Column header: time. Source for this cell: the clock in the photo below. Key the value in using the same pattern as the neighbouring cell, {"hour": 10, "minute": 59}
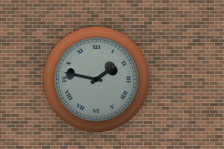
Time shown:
{"hour": 1, "minute": 47}
